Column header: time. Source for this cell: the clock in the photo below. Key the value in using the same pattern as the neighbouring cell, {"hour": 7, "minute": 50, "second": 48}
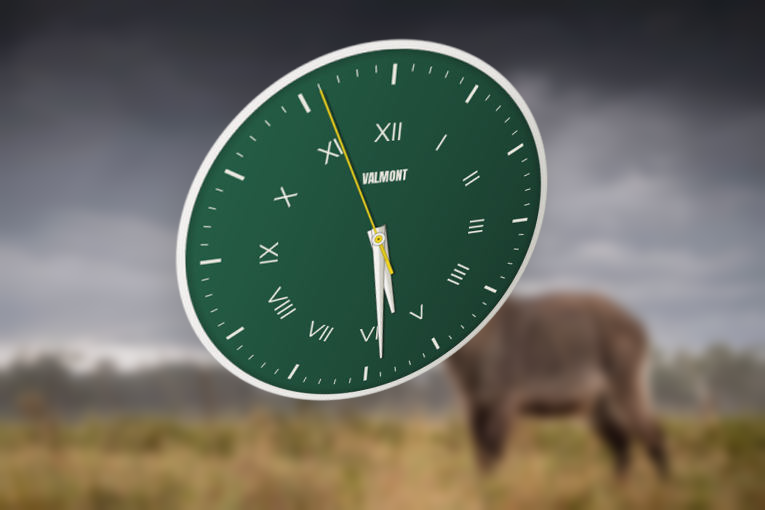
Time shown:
{"hour": 5, "minute": 28, "second": 56}
